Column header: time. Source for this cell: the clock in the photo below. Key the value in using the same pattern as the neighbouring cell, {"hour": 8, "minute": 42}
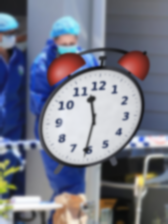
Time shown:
{"hour": 11, "minute": 31}
